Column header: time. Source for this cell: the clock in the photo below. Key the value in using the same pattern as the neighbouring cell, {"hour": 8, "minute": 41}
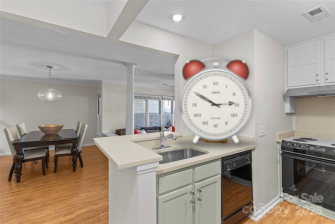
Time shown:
{"hour": 2, "minute": 50}
